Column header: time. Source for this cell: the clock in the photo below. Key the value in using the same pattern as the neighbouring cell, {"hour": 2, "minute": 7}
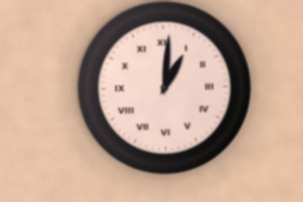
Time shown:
{"hour": 1, "minute": 1}
